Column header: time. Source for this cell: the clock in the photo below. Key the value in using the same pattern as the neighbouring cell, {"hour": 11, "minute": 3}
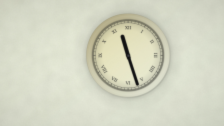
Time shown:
{"hour": 11, "minute": 27}
